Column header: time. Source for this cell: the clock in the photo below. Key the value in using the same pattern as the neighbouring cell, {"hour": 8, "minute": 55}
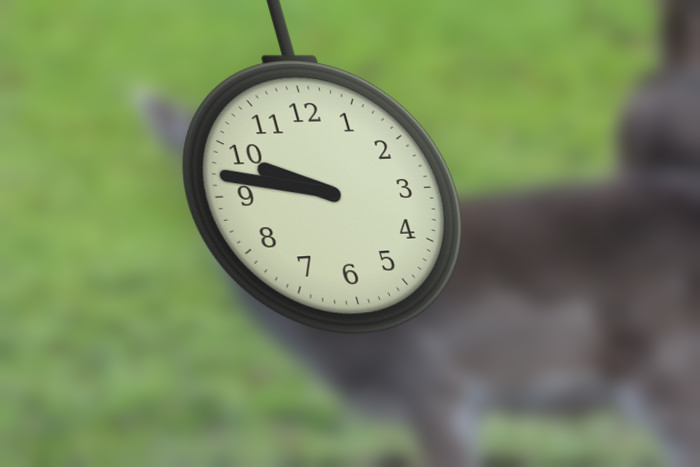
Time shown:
{"hour": 9, "minute": 47}
